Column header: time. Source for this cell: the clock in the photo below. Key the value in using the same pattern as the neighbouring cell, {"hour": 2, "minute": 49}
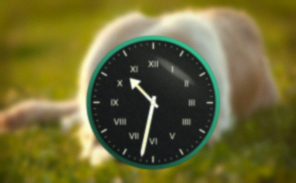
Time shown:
{"hour": 10, "minute": 32}
